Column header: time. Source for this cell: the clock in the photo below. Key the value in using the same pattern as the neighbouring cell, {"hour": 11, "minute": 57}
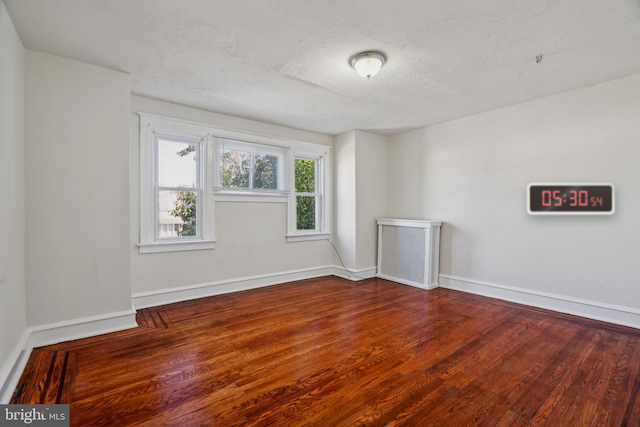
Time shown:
{"hour": 5, "minute": 30}
